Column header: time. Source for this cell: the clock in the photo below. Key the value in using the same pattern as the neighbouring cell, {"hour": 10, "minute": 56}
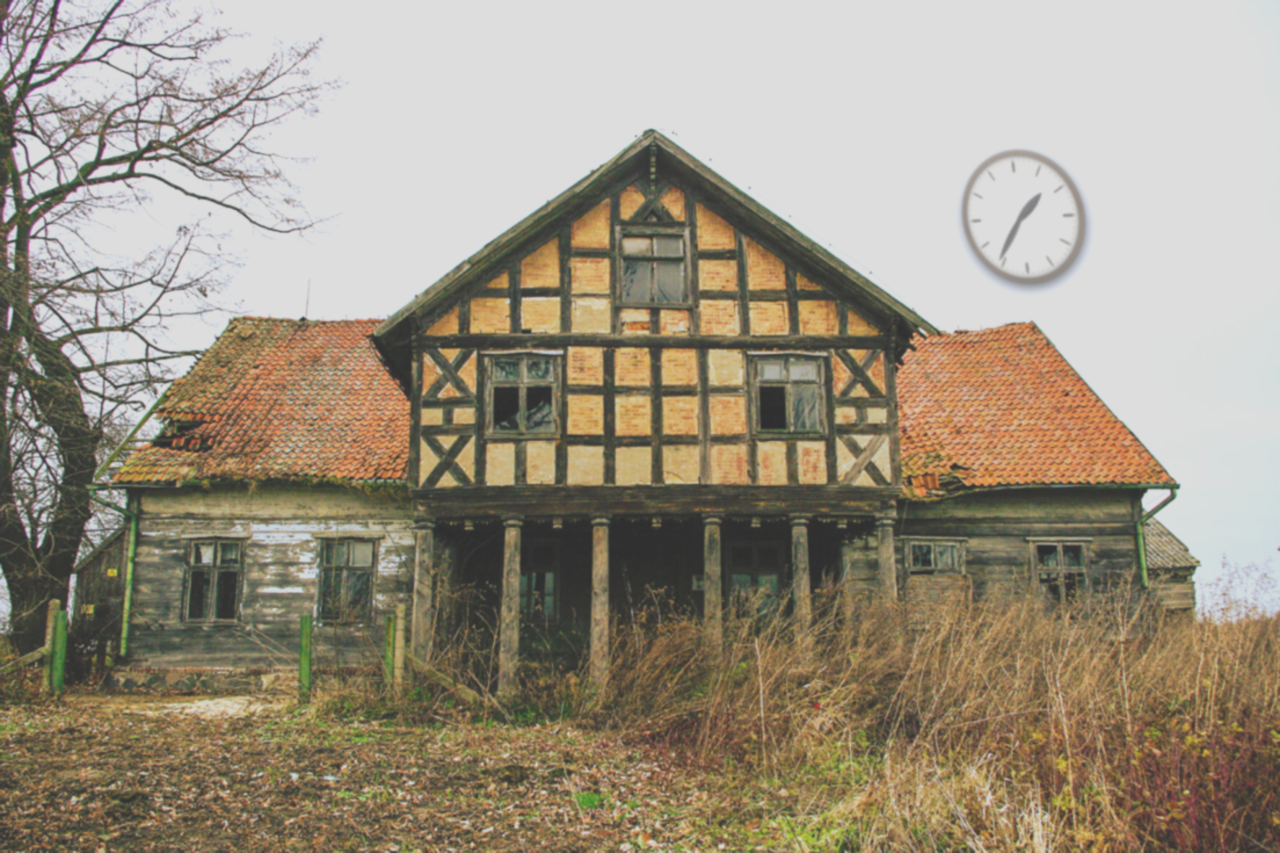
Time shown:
{"hour": 1, "minute": 36}
